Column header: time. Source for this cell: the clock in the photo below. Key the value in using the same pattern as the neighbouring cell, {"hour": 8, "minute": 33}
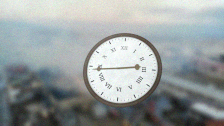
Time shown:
{"hour": 2, "minute": 44}
